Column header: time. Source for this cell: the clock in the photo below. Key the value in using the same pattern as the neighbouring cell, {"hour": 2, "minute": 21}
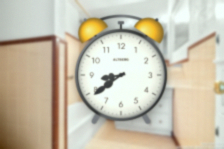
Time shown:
{"hour": 8, "minute": 39}
